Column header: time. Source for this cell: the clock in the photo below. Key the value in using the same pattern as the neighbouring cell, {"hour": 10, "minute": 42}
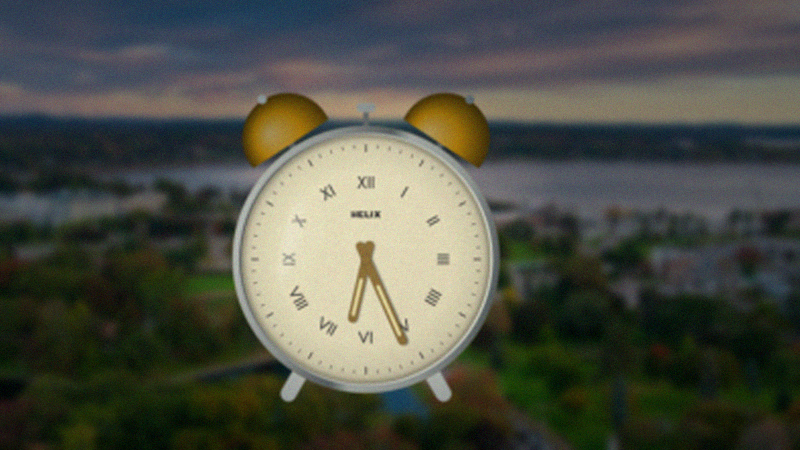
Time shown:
{"hour": 6, "minute": 26}
